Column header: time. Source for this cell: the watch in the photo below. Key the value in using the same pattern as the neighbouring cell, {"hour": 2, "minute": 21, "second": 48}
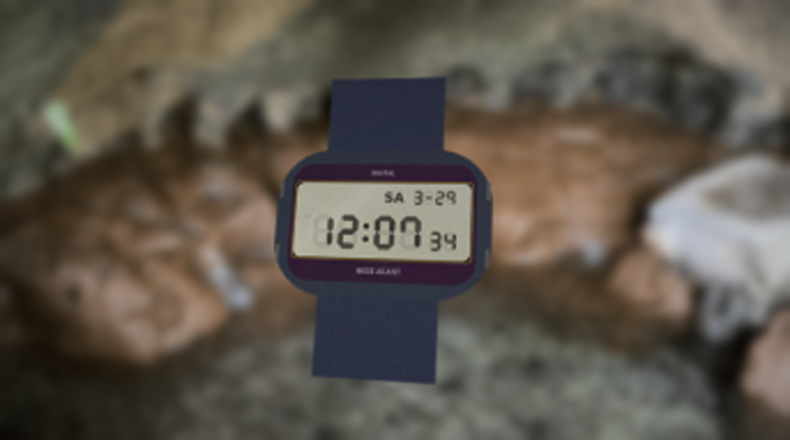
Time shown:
{"hour": 12, "minute": 7, "second": 34}
